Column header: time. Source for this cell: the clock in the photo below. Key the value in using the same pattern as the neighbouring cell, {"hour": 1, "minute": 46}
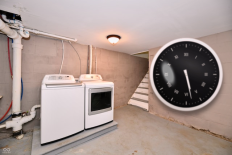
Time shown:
{"hour": 5, "minute": 28}
